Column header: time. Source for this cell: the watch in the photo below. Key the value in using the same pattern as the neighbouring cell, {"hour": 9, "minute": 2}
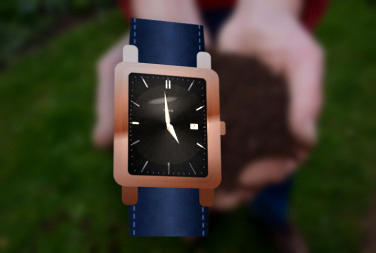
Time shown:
{"hour": 4, "minute": 59}
